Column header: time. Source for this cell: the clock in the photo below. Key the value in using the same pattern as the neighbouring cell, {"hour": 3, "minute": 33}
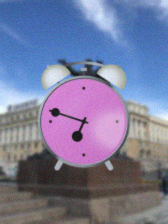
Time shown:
{"hour": 6, "minute": 48}
